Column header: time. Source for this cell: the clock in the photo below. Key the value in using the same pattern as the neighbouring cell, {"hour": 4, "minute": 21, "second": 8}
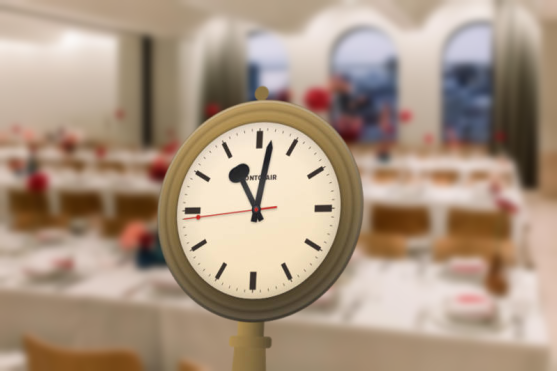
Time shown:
{"hour": 11, "minute": 1, "second": 44}
